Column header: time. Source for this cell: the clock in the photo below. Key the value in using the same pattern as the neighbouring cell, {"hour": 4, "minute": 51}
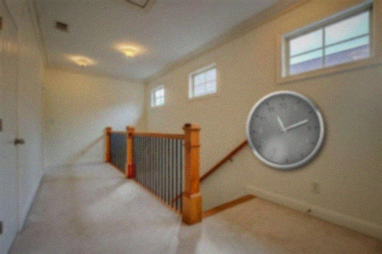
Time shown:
{"hour": 11, "minute": 12}
